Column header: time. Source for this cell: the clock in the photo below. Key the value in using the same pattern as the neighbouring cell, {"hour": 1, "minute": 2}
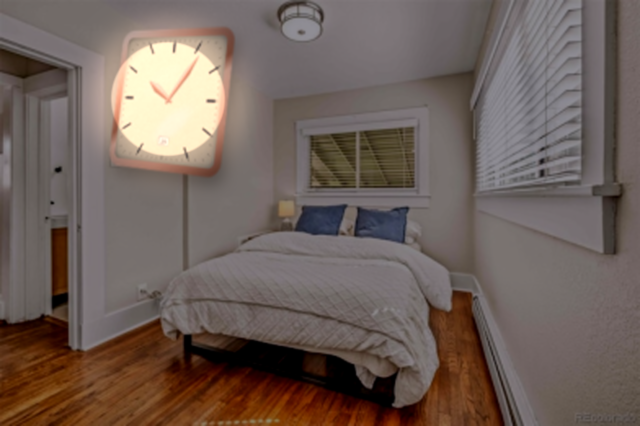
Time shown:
{"hour": 10, "minute": 6}
